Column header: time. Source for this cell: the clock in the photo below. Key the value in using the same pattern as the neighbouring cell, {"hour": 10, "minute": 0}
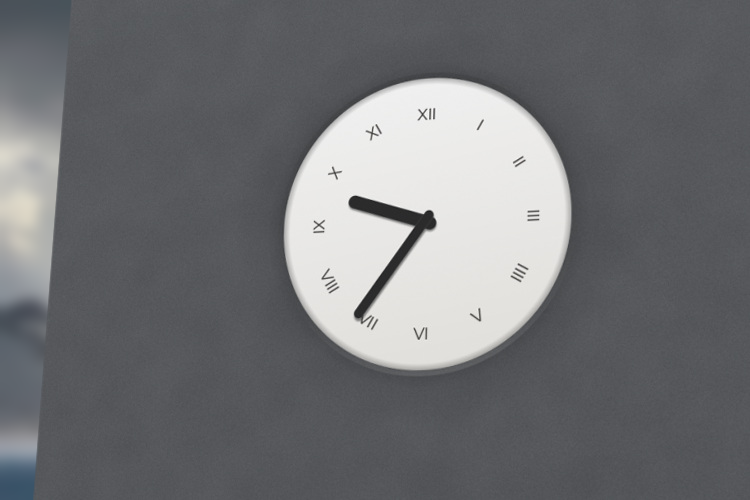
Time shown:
{"hour": 9, "minute": 36}
